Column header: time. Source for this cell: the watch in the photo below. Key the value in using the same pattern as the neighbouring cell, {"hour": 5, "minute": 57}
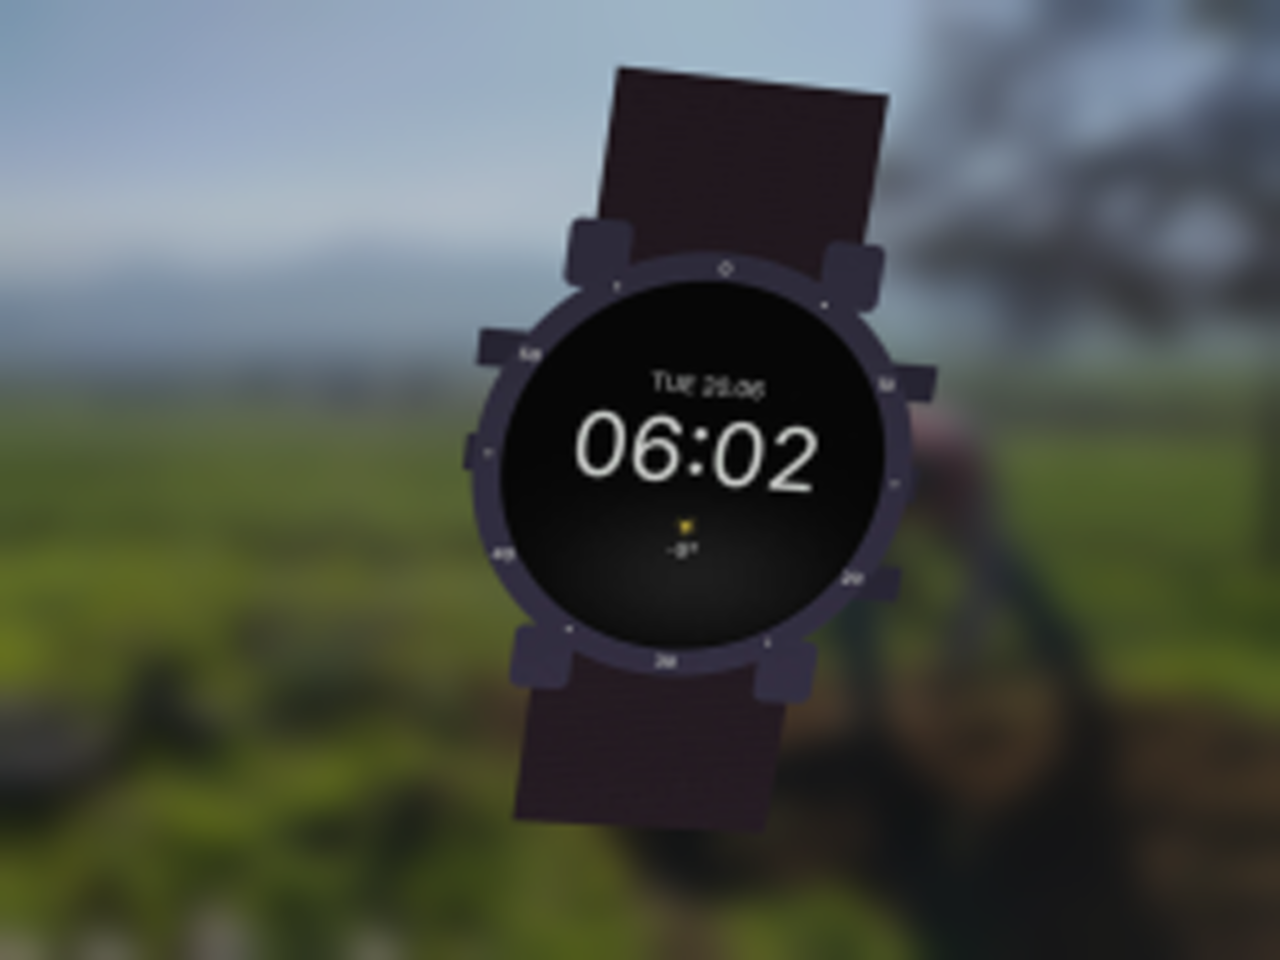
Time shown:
{"hour": 6, "minute": 2}
